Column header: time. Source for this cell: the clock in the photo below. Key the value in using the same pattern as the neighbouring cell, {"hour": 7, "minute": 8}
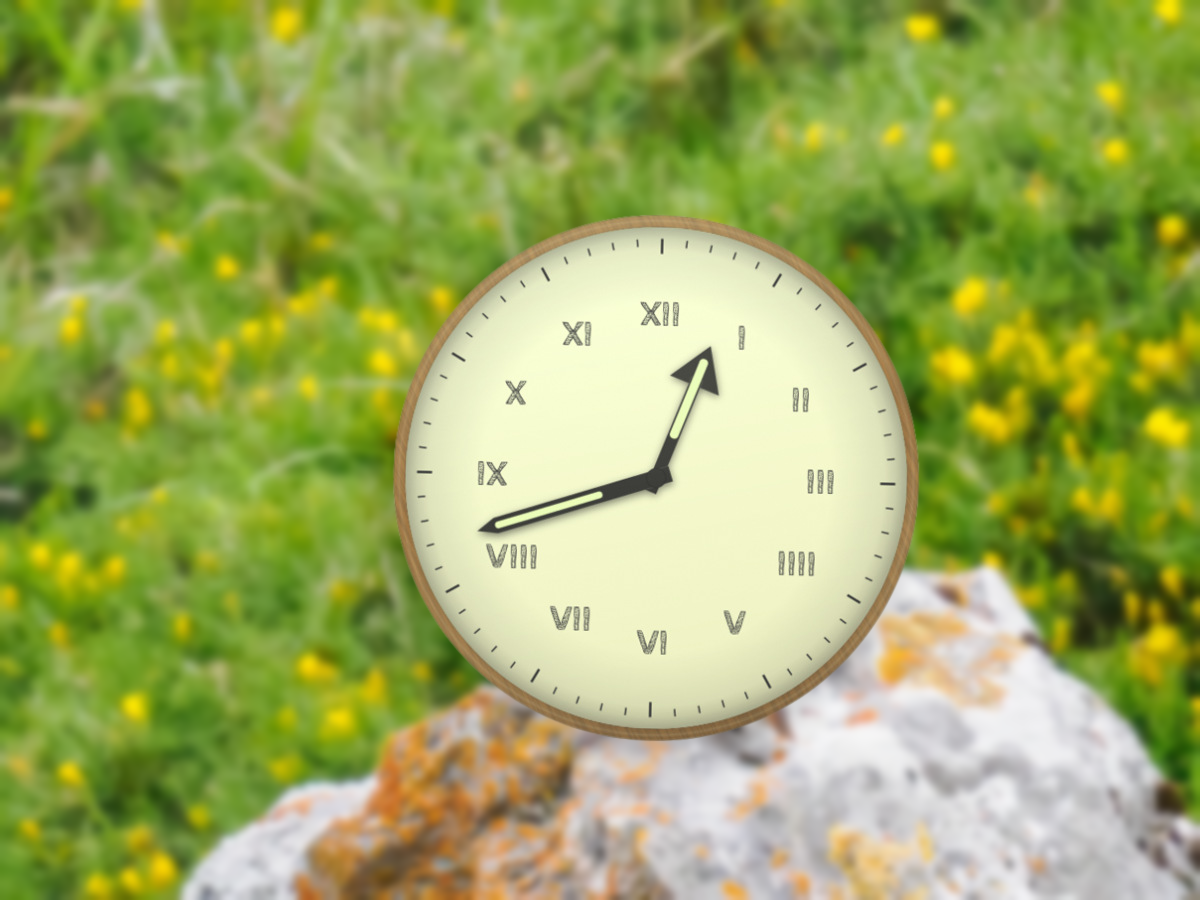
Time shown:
{"hour": 12, "minute": 42}
